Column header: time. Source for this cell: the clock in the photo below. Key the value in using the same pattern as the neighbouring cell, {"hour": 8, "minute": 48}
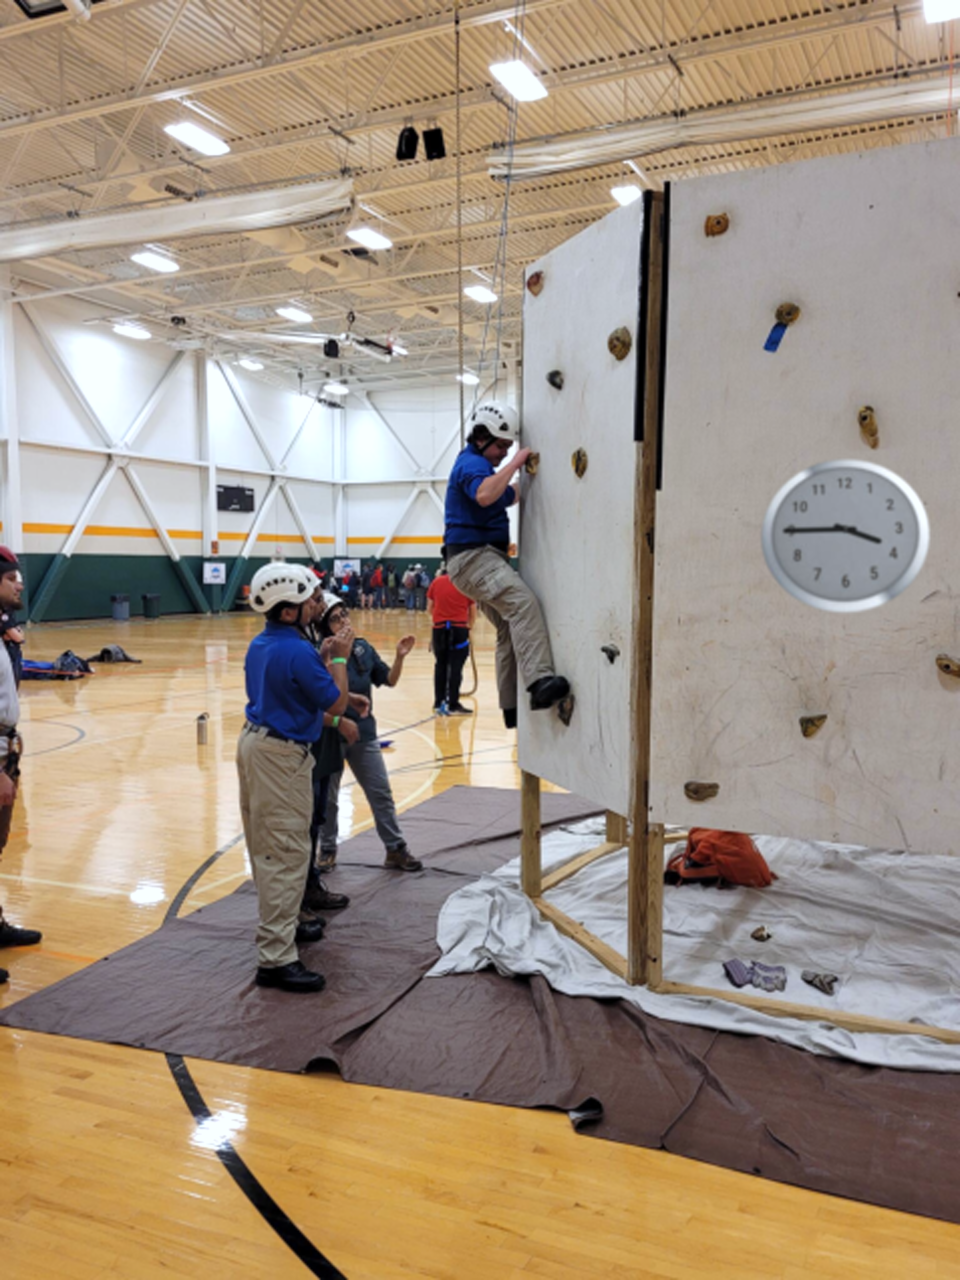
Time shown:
{"hour": 3, "minute": 45}
